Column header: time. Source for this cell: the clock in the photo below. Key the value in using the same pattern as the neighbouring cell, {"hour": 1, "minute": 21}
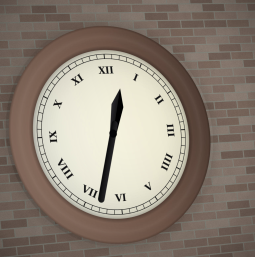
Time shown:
{"hour": 12, "minute": 33}
